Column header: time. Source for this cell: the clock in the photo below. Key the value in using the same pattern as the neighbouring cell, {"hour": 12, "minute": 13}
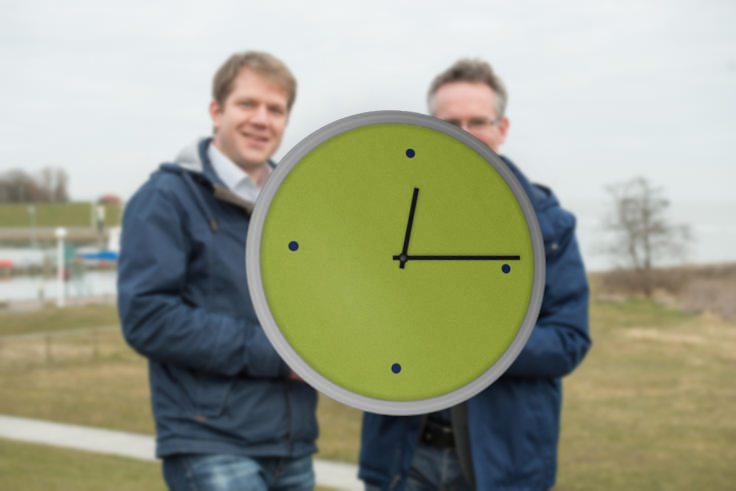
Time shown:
{"hour": 12, "minute": 14}
